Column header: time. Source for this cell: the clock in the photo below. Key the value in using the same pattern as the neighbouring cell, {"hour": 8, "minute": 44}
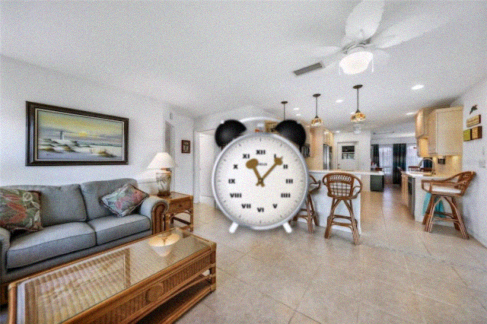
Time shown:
{"hour": 11, "minute": 7}
